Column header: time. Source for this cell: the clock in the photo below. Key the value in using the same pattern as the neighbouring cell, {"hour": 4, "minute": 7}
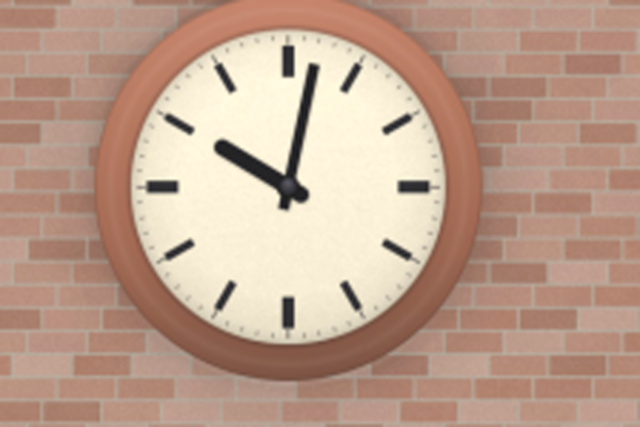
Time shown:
{"hour": 10, "minute": 2}
